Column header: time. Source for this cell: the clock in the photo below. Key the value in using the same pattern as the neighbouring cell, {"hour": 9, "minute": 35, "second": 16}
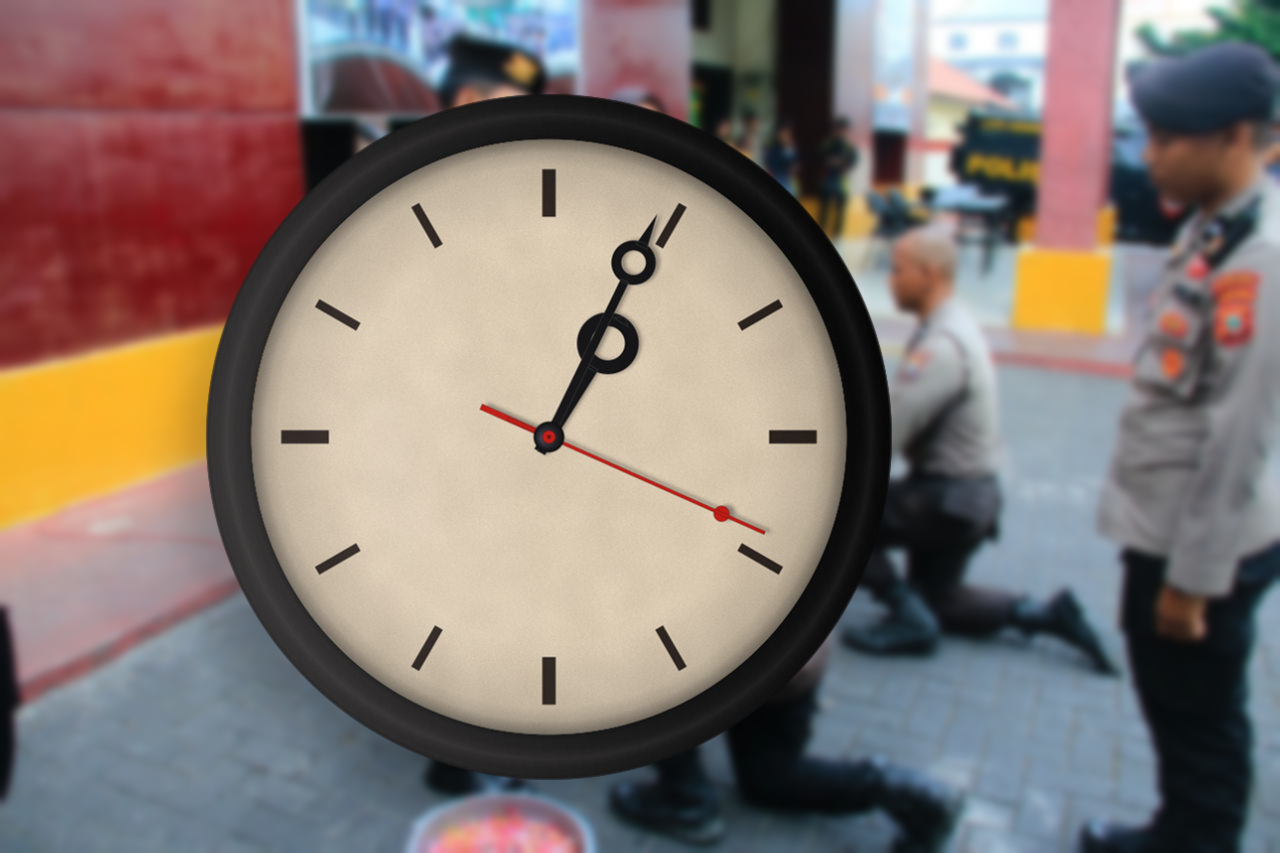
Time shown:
{"hour": 1, "minute": 4, "second": 19}
